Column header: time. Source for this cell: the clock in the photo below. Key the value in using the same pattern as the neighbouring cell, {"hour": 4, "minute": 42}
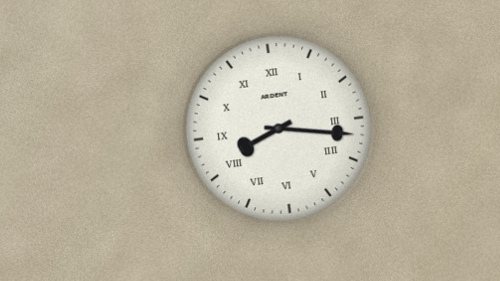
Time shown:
{"hour": 8, "minute": 17}
